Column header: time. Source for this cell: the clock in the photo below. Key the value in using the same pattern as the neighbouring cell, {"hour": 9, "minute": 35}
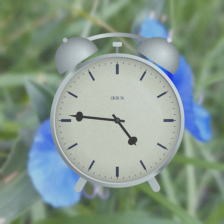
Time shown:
{"hour": 4, "minute": 46}
